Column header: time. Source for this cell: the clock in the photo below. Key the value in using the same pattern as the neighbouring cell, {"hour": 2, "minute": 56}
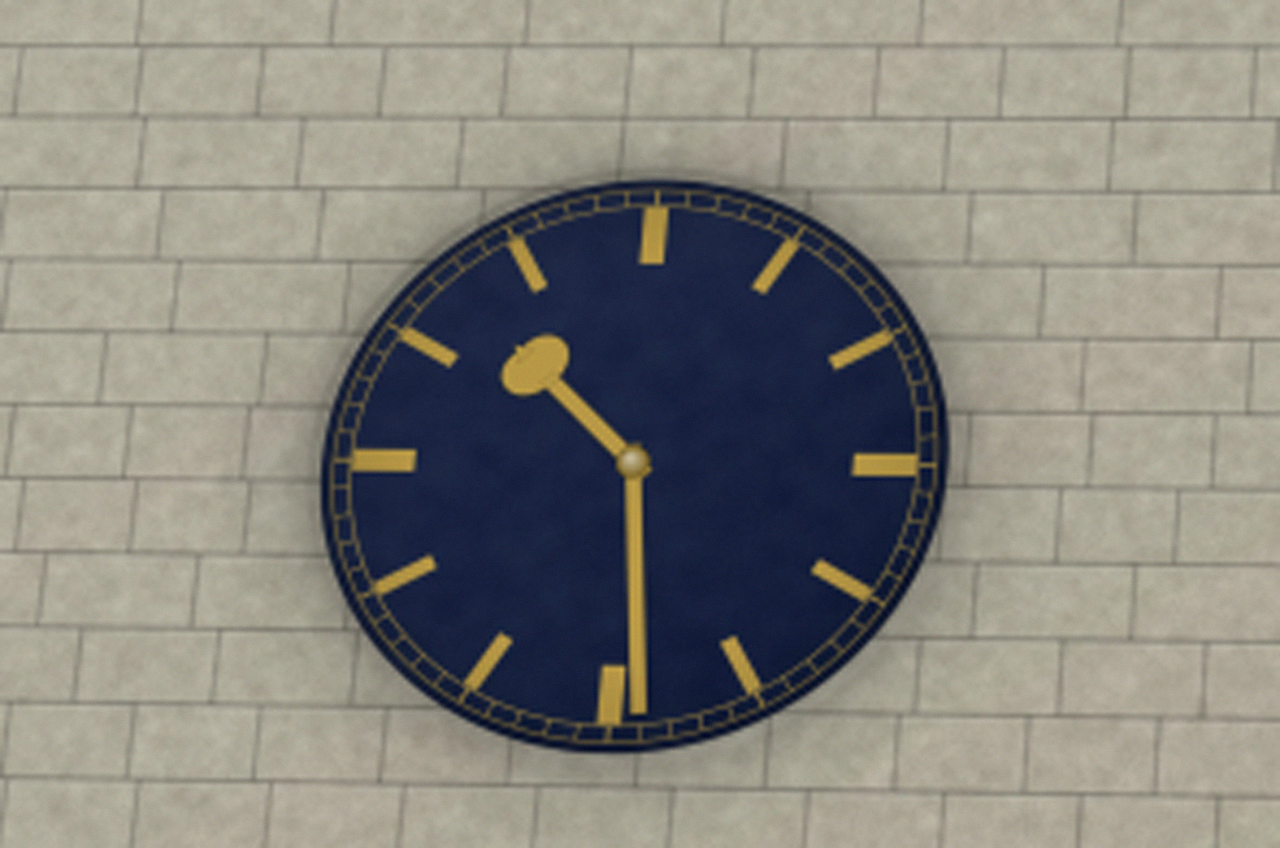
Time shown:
{"hour": 10, "minute": 29}
